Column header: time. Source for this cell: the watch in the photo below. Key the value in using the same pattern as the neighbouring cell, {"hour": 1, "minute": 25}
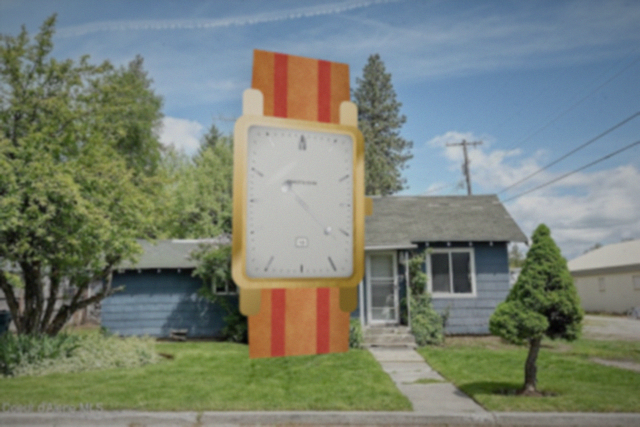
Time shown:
{"hour": 10, "minute": 22}
